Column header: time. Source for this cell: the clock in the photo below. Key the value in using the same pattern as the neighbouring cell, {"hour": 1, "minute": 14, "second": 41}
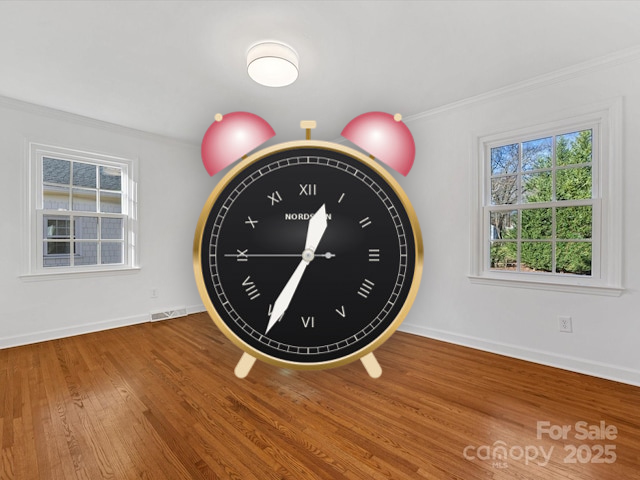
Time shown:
{"hour": 12, "minute": 34, "second": 45}
